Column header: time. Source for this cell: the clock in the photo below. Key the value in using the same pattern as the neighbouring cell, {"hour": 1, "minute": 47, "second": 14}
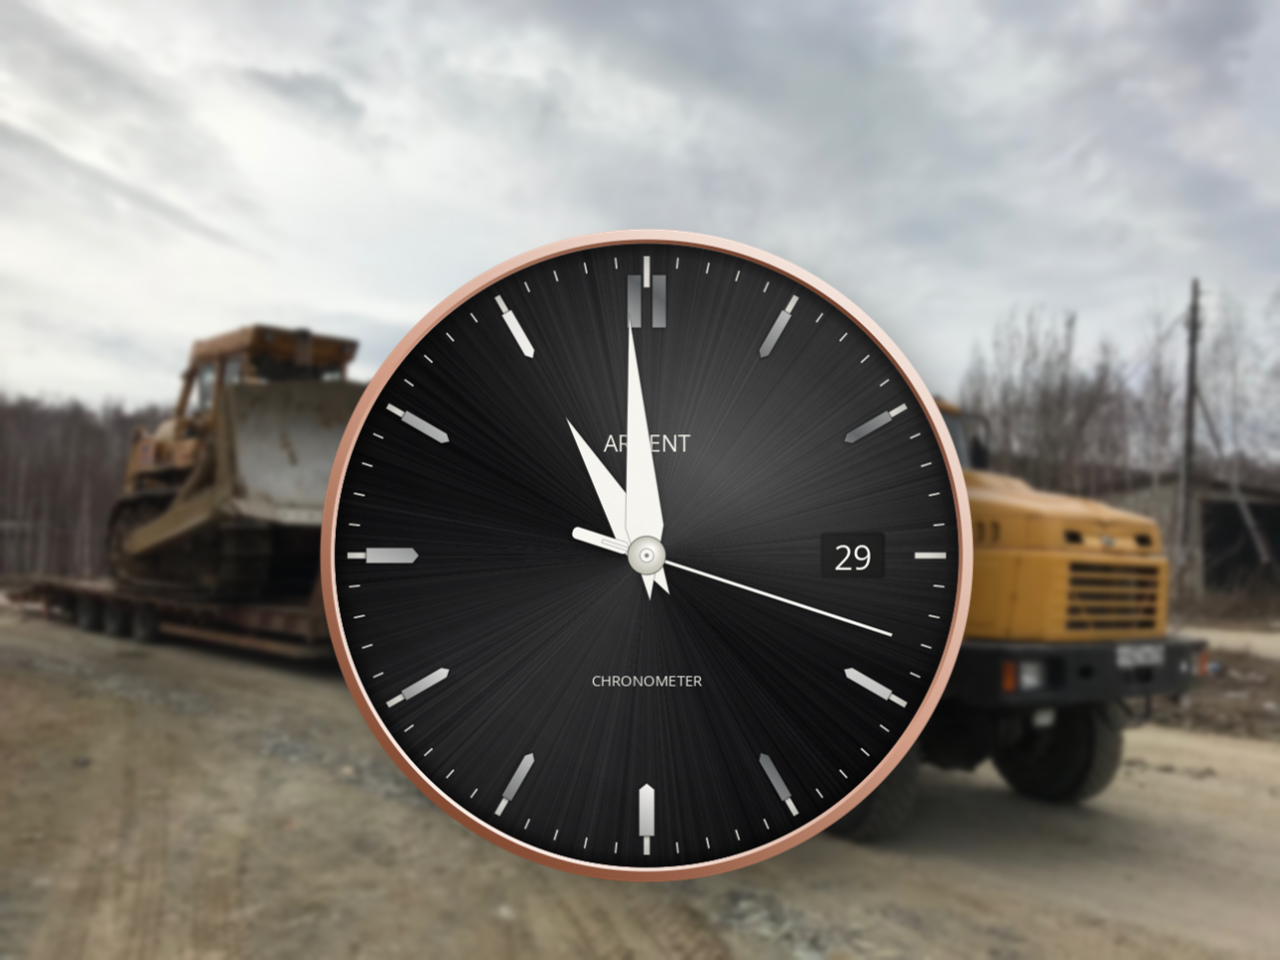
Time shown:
{"hour": 10, "minute": 59, "second": 18}
